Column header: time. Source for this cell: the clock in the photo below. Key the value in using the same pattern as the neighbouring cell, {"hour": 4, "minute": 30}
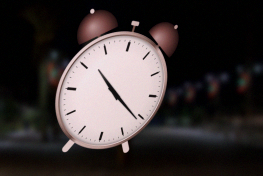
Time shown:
{"hour": 10, "minute": 21}
